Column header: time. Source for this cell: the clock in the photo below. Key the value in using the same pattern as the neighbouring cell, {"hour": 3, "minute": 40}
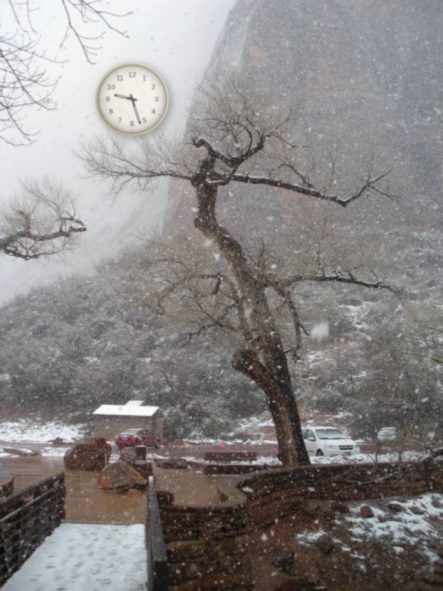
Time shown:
{"hour": 9, "minute": 27}
